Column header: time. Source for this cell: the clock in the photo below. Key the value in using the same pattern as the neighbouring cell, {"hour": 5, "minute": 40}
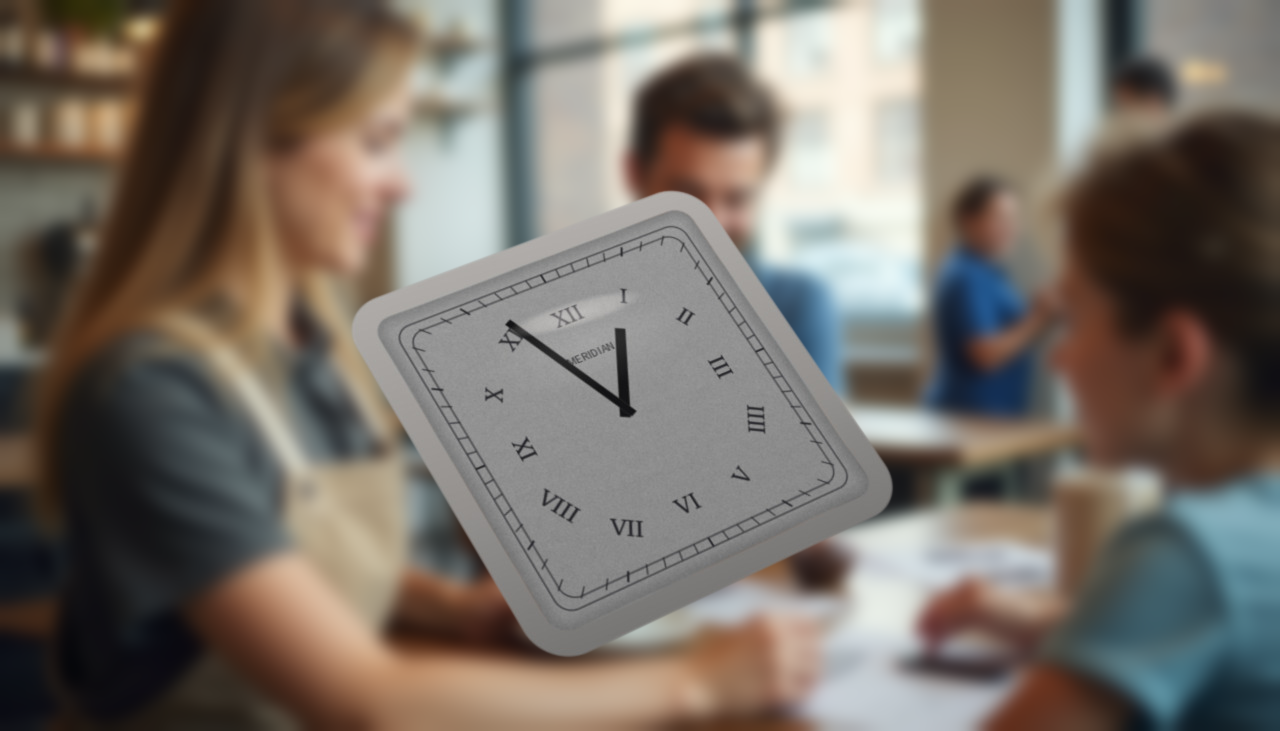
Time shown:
{"hour": 12, "minute": 56}
